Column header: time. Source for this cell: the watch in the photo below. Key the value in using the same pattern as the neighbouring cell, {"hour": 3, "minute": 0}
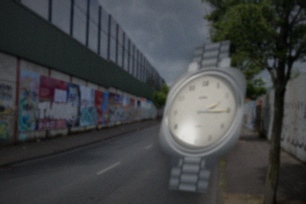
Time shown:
{"hour": 2, "minute": 15}
